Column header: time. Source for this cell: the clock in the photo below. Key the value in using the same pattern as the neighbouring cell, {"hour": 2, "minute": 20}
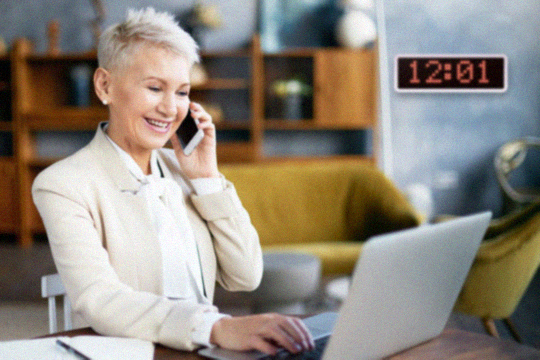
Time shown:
{"hour": 12, "minute": 1}
